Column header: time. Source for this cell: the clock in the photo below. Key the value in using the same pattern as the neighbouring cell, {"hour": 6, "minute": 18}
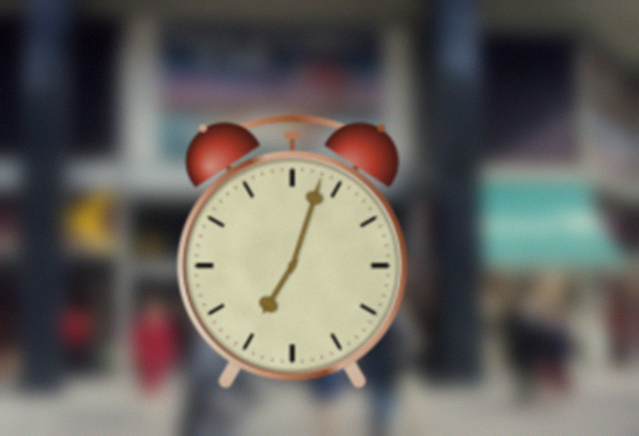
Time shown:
{"hour": 7, "minute": 3}
